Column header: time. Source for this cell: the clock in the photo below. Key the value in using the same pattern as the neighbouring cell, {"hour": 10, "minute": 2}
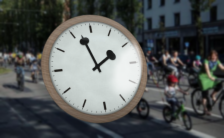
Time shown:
{"hour": 1, "minute": 57}
